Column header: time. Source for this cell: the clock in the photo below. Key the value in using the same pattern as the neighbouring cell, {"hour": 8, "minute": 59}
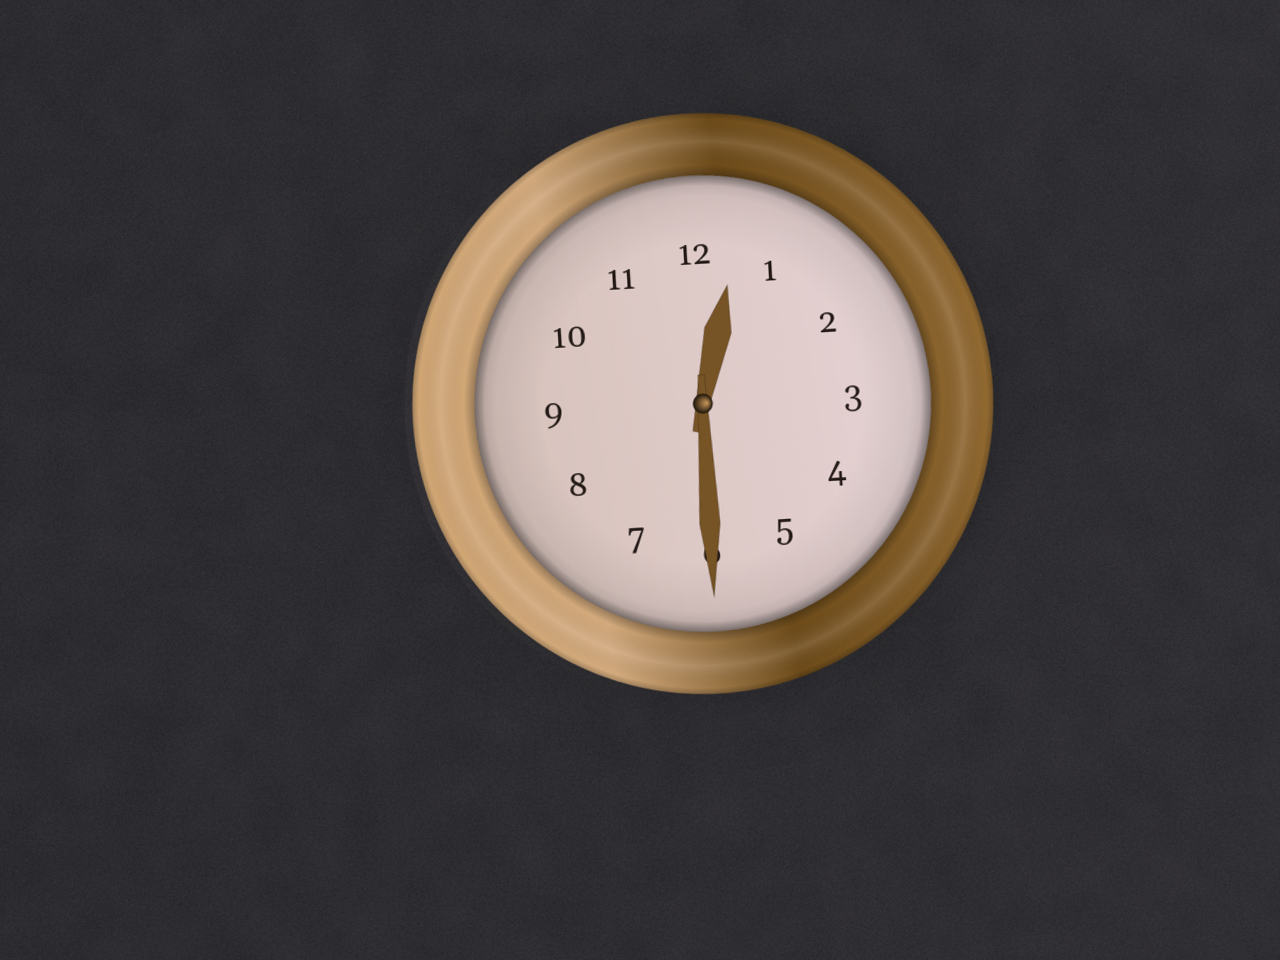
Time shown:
{"hour": 12, "minute": 30}
